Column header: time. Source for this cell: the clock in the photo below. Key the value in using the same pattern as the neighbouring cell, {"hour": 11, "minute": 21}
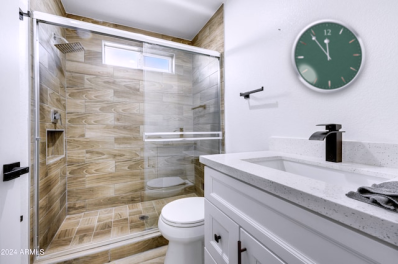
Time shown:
{"hour": 11, "minute": 54}
